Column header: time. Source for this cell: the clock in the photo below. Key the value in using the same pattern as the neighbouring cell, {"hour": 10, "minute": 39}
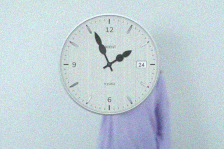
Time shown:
{"hour": 1, "minute": 56}
